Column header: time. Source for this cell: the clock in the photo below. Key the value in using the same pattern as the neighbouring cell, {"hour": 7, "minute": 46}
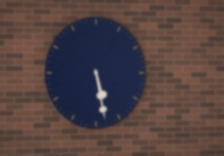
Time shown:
{"hour": 5, "minute": 28}
